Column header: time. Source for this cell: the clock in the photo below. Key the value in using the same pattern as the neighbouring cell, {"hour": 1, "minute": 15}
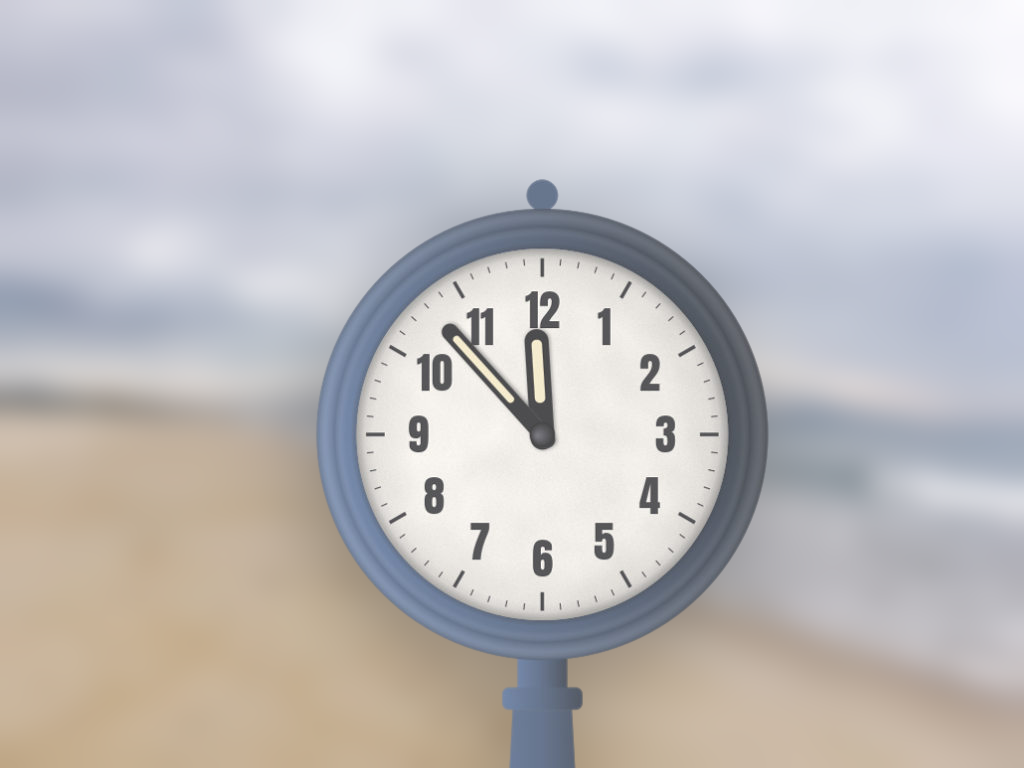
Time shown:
{"hour": 11, "minute": 53}
